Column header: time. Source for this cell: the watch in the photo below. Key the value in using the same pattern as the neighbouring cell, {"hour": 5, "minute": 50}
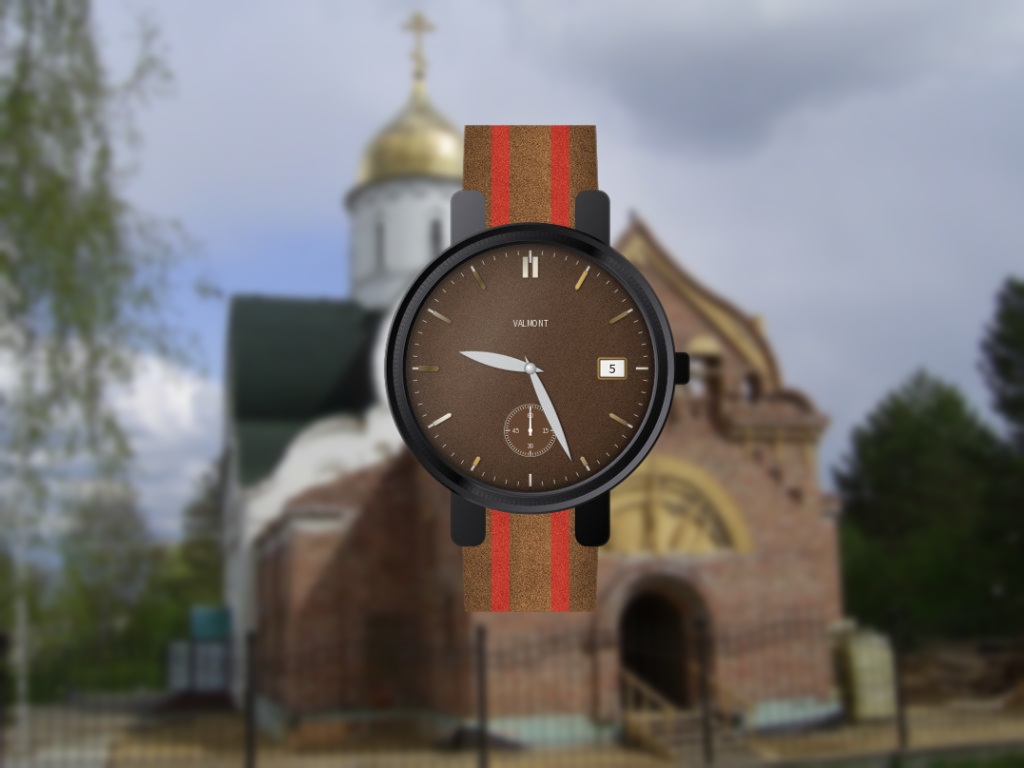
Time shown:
{"hour": 9, "minute": 26}
